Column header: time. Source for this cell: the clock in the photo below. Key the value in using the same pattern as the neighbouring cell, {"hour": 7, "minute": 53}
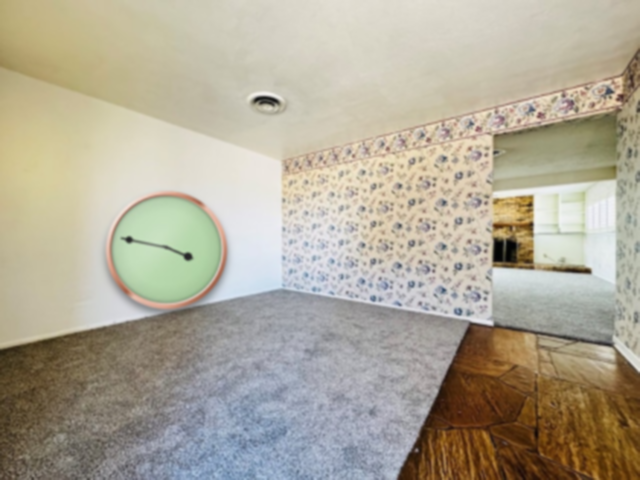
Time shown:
{"hour": 3, "minute": 47}
